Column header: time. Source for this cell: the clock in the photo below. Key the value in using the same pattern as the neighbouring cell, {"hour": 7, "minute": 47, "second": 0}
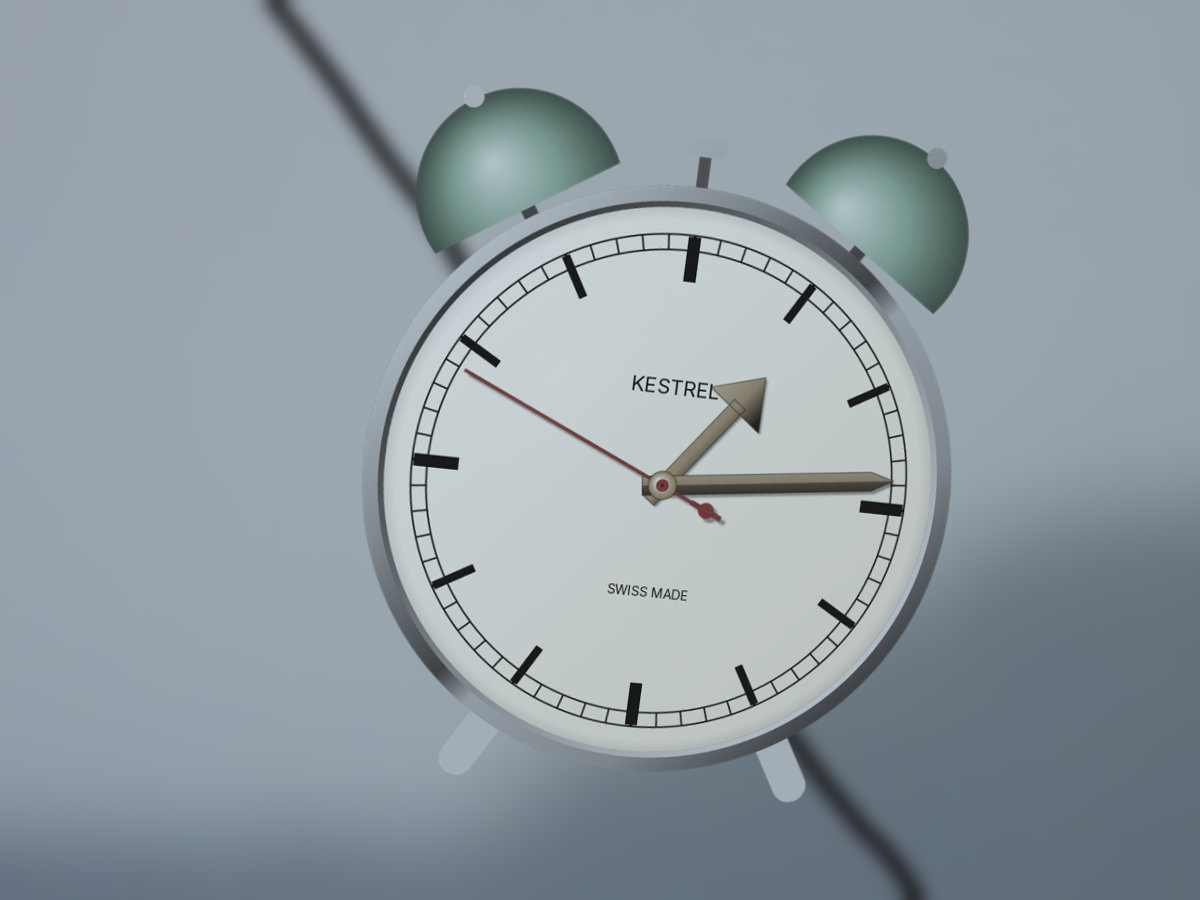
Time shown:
{"hour": 1, "minute": 13, "second": 49}
